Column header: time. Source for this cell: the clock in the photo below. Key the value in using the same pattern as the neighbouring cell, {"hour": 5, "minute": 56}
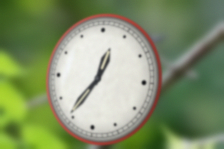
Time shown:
{"hour": 12, "minute": 36}
